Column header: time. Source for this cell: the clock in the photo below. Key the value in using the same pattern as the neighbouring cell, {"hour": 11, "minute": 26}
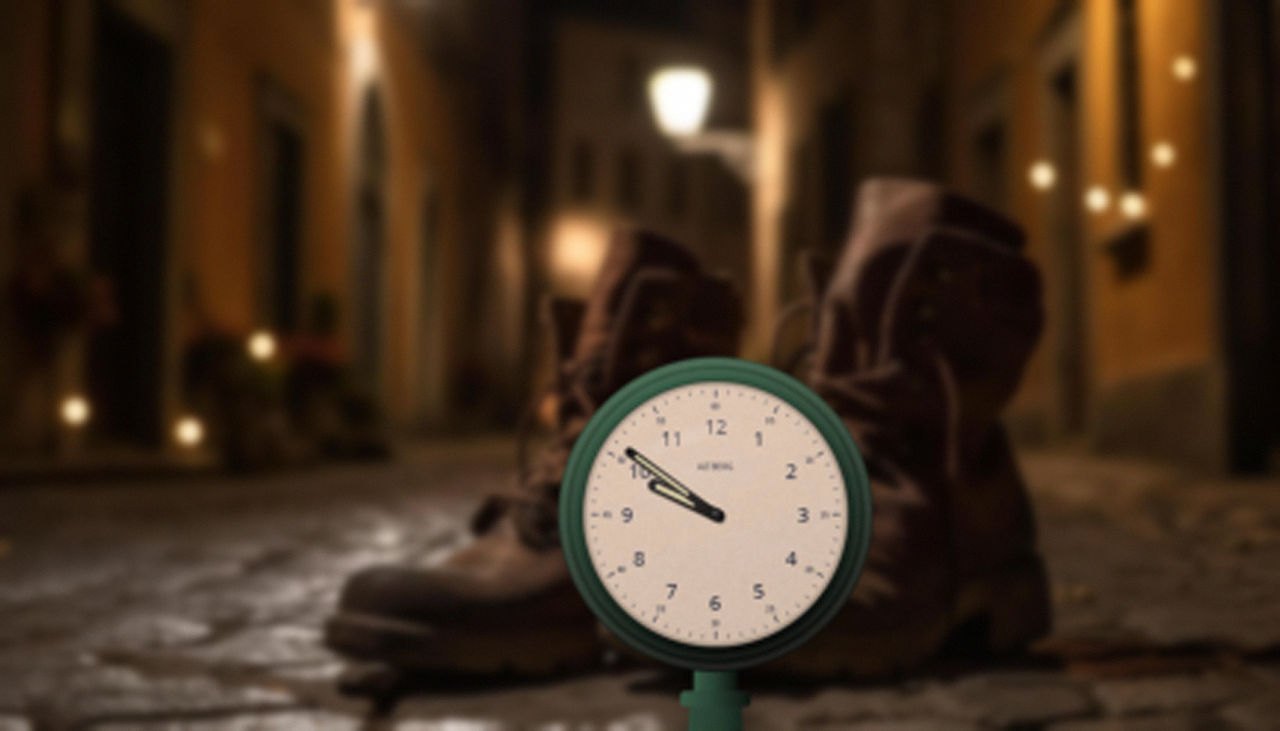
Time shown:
{"hour": 9, "minute": 51}
